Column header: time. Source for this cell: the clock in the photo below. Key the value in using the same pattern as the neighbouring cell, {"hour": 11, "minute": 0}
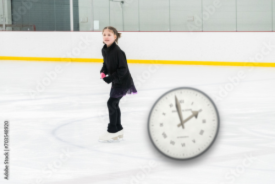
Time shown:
{"hour": 1, "minute": 58}
